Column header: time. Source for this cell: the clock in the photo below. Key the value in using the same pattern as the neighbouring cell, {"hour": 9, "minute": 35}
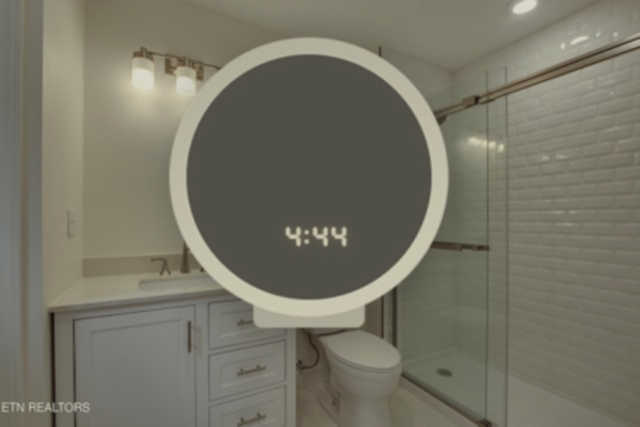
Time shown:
{"hour": 4, "minute": 44}
